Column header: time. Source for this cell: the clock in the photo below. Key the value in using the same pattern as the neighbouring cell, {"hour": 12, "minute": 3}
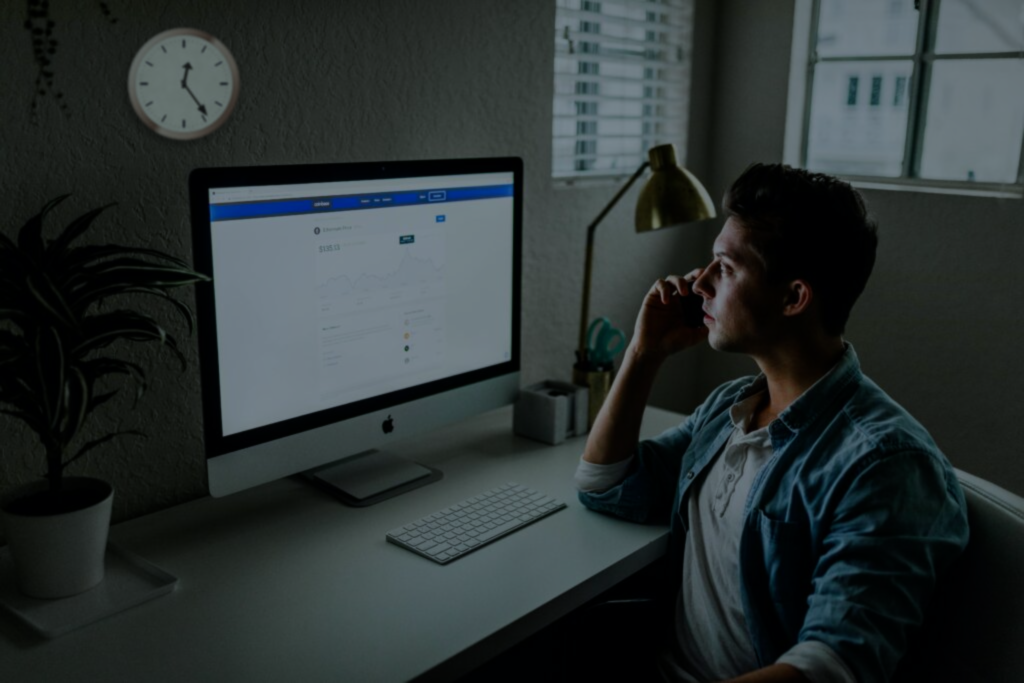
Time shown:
{"hour": 12, "minute": 24}
